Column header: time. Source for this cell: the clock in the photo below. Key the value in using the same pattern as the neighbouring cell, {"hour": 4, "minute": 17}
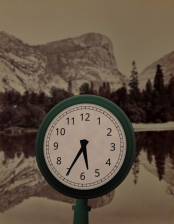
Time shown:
{"hour": 5, "minute": 35}
